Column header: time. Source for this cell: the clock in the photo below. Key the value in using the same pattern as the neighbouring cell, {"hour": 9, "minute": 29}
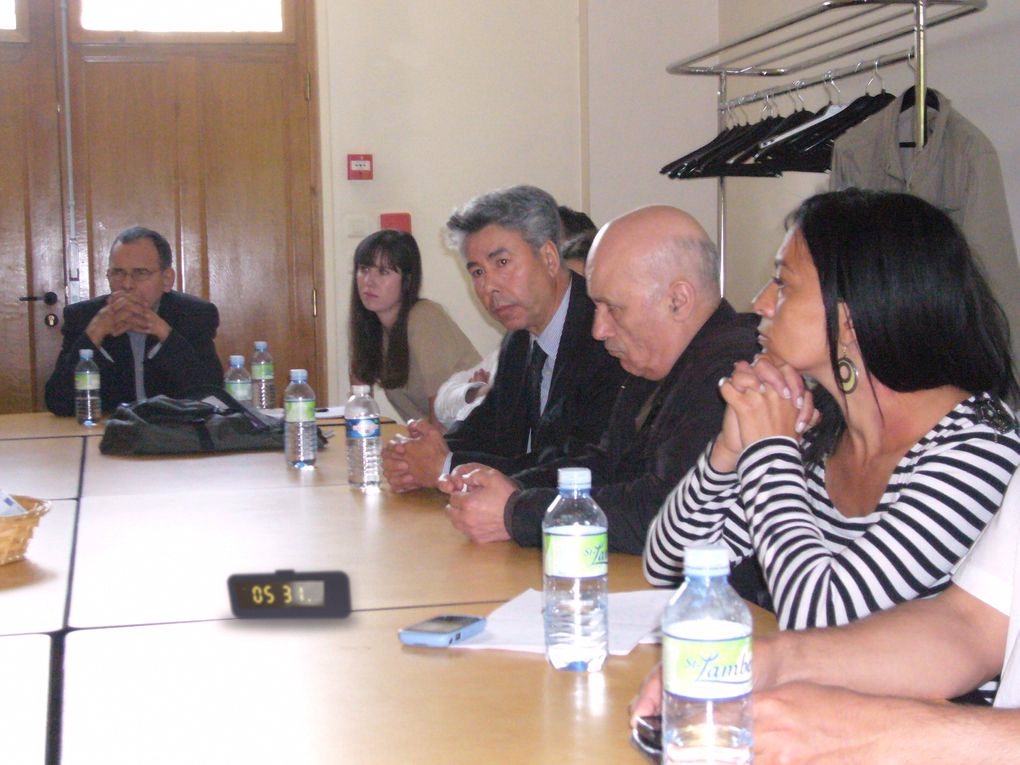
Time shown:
{"hour": 5, "minute": 31}
